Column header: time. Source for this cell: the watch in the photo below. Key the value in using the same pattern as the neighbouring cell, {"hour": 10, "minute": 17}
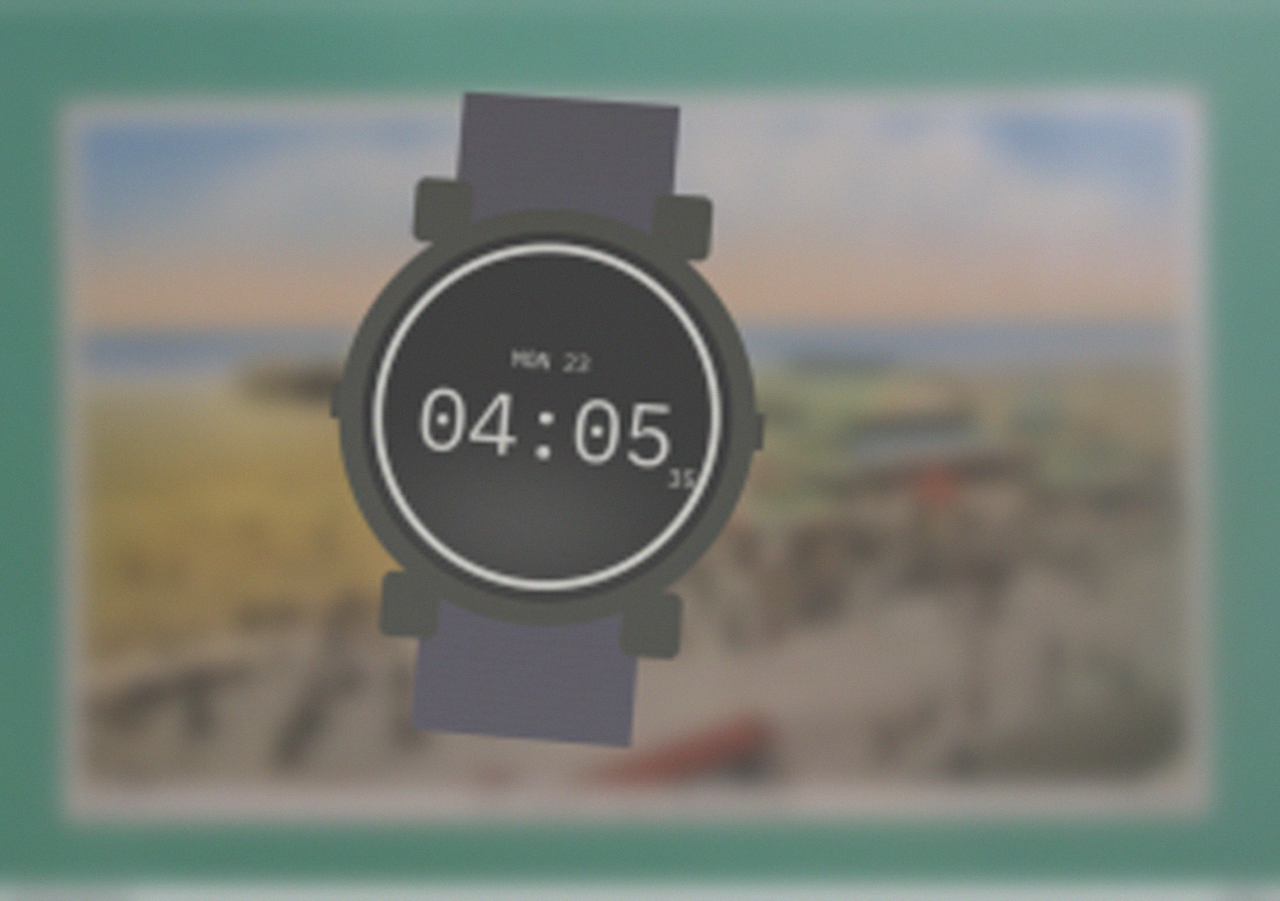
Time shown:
{"hour": 4, "minute": 5}
